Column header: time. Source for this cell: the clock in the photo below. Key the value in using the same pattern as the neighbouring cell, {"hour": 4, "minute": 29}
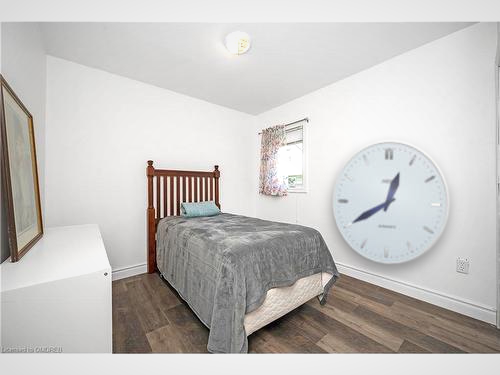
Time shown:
{"hour": 12, "minute": 40}
